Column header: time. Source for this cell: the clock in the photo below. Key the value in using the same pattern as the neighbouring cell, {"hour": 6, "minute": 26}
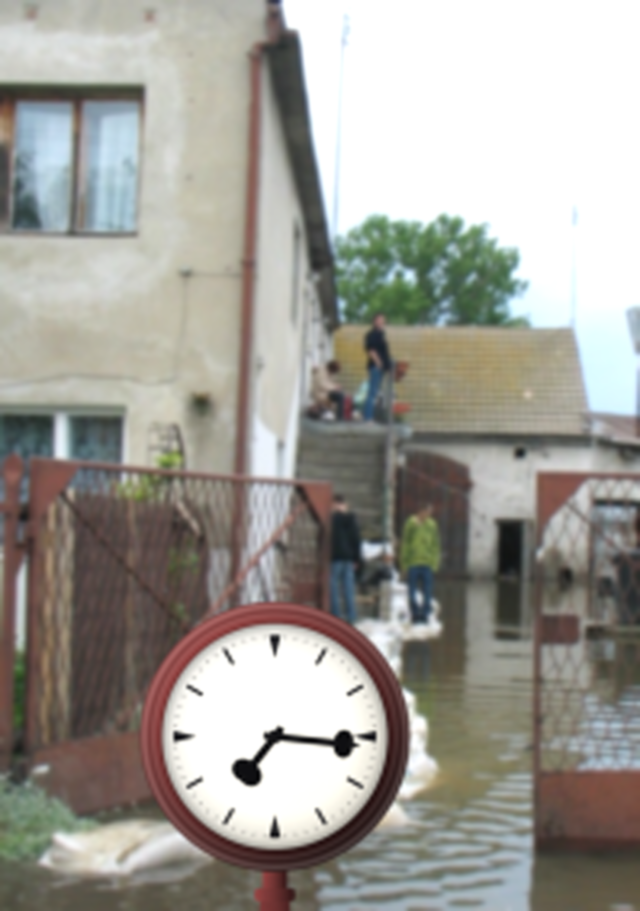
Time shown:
{"hour": 7, "minute": 16}
